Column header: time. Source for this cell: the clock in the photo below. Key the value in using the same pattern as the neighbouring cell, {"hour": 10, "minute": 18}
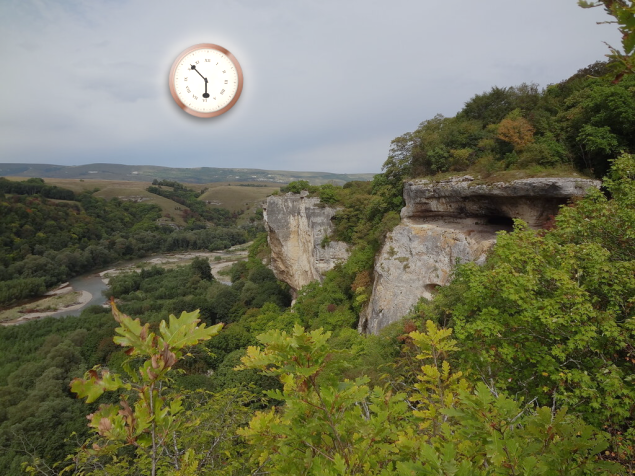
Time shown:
{"hour": 5, "minute": 52}
